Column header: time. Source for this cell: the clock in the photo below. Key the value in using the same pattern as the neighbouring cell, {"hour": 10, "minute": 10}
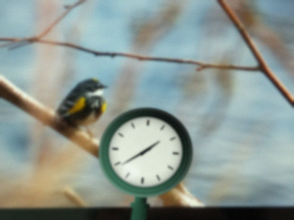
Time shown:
{"hour": 1, "minute": 39}
